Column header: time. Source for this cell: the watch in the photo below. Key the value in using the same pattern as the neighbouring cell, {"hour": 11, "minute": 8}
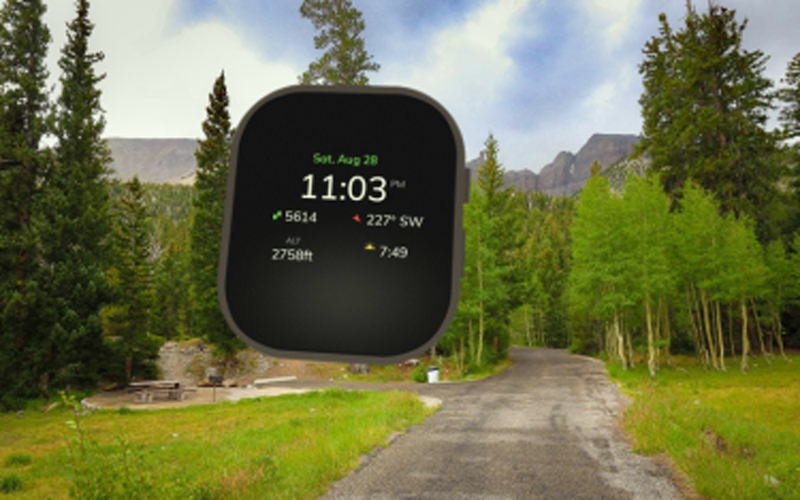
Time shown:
{"hour": 11, "minute": 3}
